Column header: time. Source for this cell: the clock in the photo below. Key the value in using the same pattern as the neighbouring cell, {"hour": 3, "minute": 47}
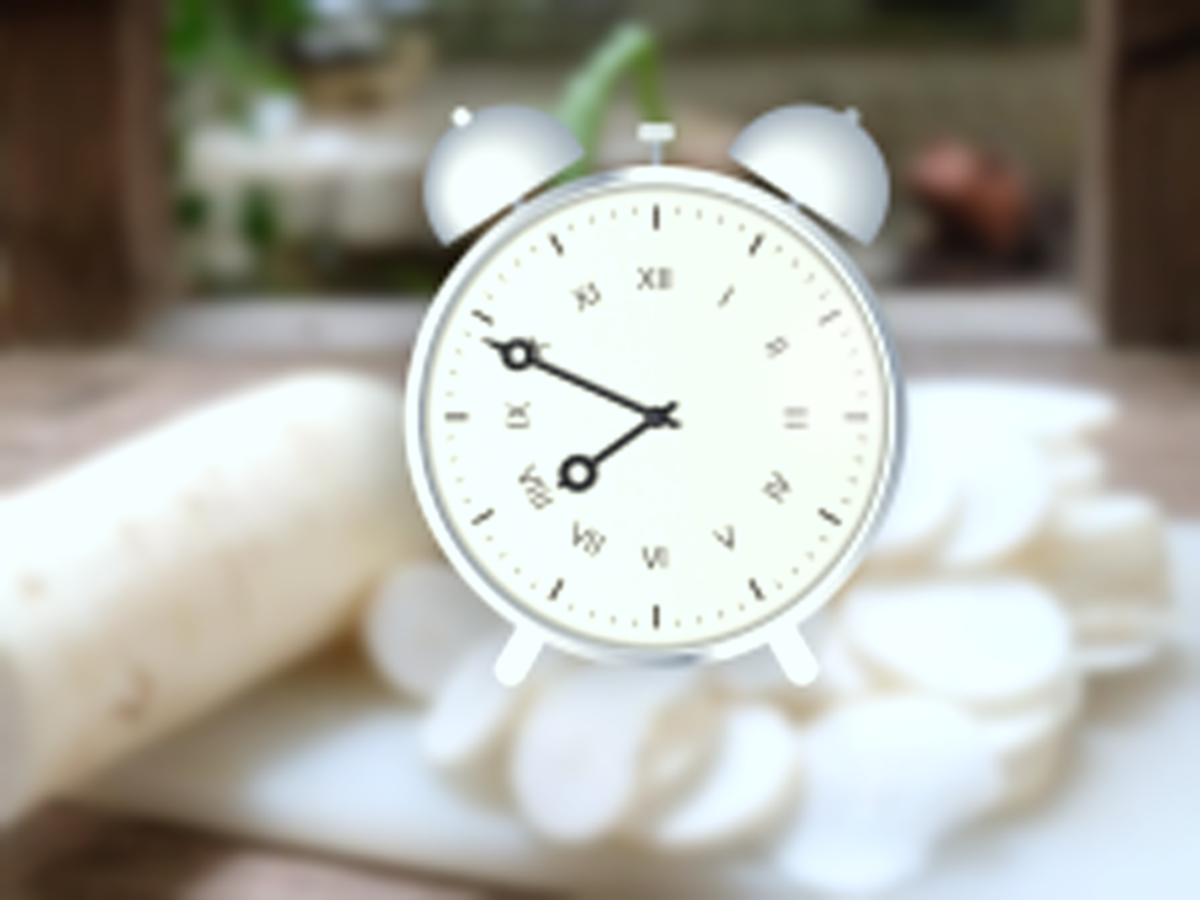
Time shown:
{"hour": 7, "minute": 49}
